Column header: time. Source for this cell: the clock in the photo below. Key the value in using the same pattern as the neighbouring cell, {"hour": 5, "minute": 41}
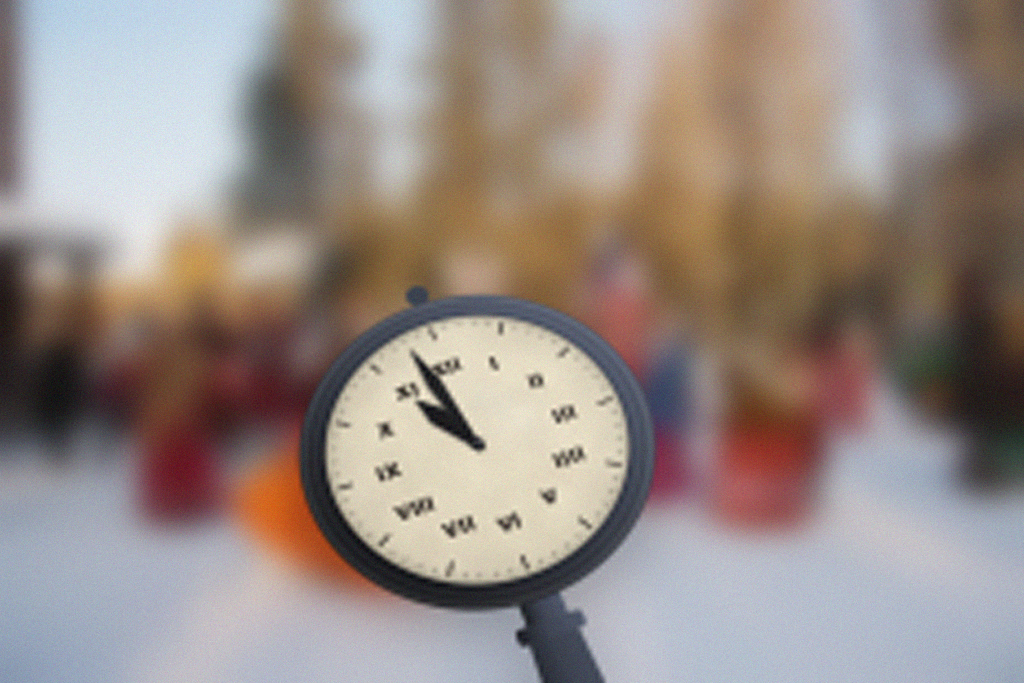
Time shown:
{"hour": 10, "minute": 58}
